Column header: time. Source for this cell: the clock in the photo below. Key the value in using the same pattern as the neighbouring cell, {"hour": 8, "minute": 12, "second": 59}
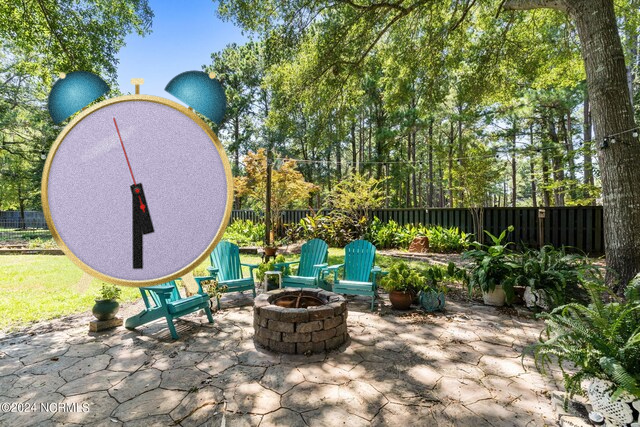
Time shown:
{"hour": 5, "minute": 29, "second": 57}
